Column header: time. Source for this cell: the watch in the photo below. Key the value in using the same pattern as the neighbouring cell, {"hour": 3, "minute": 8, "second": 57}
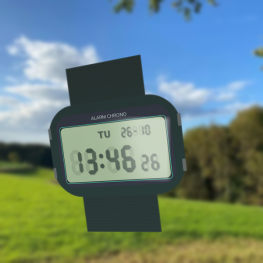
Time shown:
{"hour": 13, "minute": 46, "second": 26}
